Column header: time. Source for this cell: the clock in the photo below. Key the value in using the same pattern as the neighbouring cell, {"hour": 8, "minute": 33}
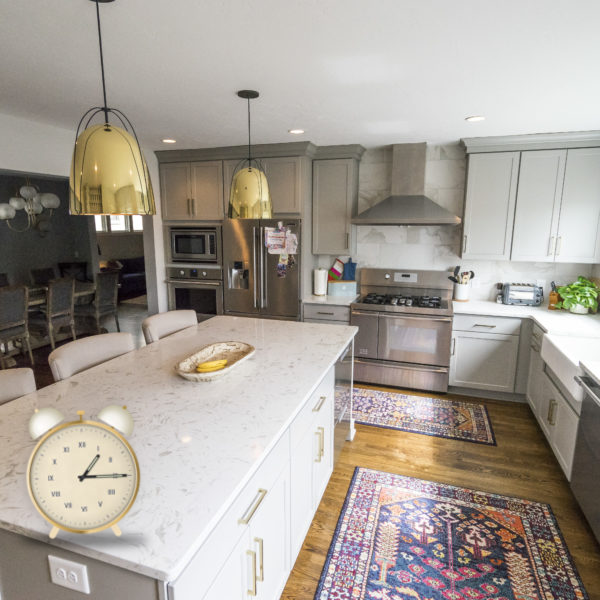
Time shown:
{"hour": 1, "minute": 15}
